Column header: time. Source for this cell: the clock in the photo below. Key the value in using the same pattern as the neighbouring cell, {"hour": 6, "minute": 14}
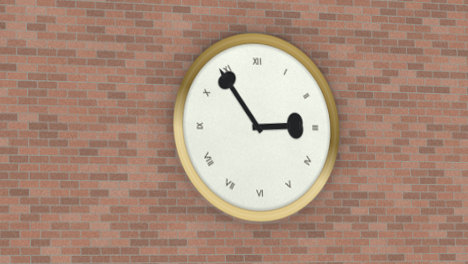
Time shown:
{"hour": 2, "minute": 54}
